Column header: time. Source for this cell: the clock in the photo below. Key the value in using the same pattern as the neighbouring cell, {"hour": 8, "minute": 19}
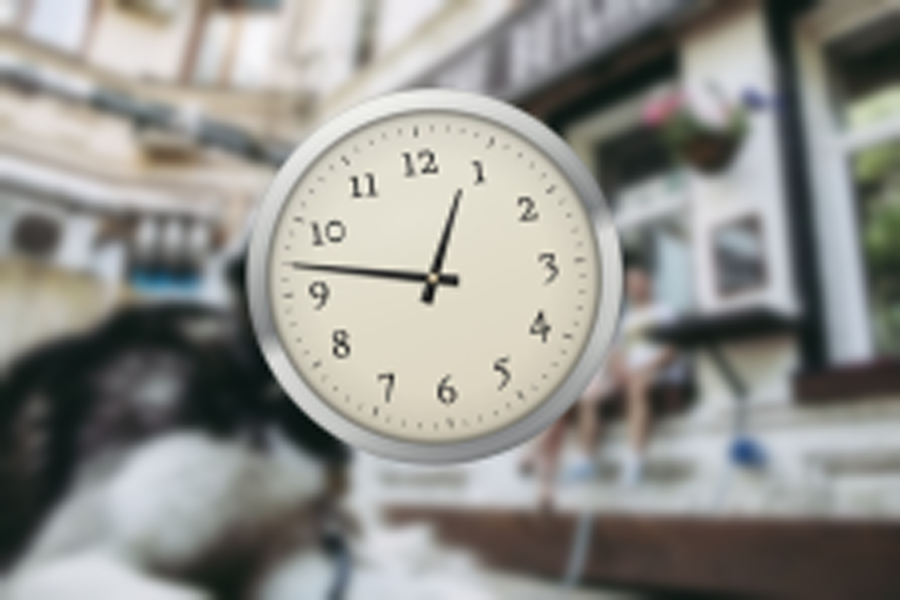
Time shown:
{"hour": 12, "minute": 47}
